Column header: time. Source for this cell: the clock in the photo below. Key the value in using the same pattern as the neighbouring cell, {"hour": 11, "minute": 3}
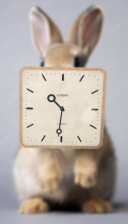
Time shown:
{"hour": 10, "minute": 31}
